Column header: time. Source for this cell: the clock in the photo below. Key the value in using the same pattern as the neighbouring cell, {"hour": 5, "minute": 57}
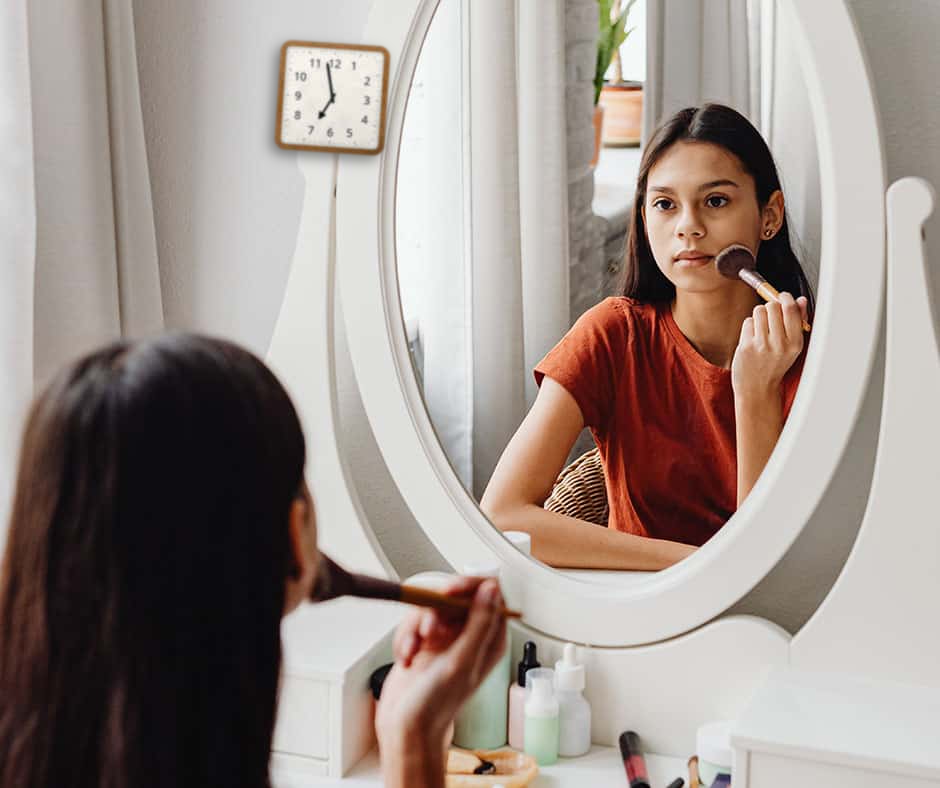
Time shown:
{"hour": 6, "minute": 58}
